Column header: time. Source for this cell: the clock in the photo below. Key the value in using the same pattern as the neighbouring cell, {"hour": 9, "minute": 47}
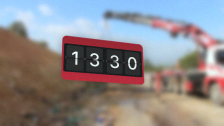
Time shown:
{"hour": 13, "minute": 30}
